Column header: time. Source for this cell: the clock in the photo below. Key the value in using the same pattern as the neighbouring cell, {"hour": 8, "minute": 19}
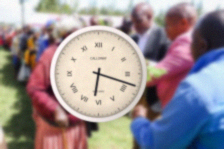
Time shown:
{"hour": 6, "minute": 18}
